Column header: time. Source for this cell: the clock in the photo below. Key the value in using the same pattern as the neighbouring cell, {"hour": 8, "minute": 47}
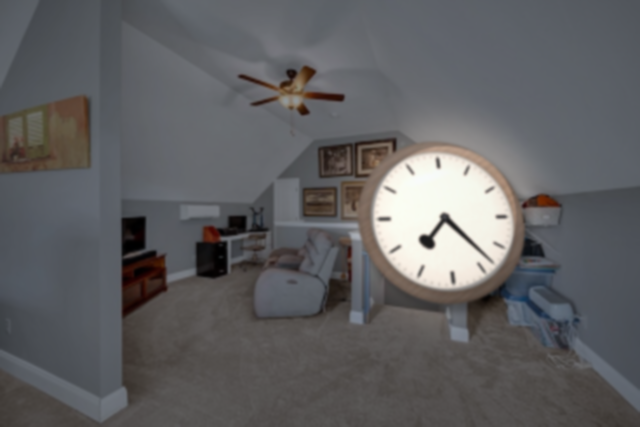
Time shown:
{"hour": 7, "minute": 23}
